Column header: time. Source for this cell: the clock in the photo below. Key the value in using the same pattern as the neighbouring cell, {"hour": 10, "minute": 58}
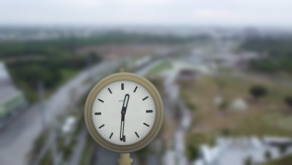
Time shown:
{"hour": 12, "minute": 31}
